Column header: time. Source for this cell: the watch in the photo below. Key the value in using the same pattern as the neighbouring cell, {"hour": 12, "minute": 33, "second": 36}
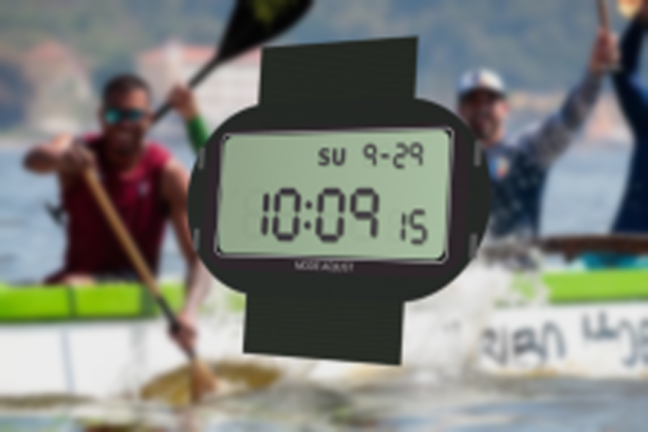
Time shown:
{"hour": 10, "minute": 9, "second": 15}
